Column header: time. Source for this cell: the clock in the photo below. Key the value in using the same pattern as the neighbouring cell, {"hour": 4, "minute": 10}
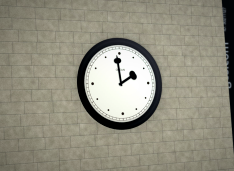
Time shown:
{"hour": 1, "minute": 59}
